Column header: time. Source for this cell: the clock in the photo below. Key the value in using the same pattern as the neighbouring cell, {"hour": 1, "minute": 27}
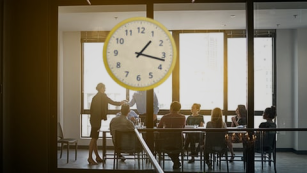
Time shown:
{"hour": 1, "minute": 17}
